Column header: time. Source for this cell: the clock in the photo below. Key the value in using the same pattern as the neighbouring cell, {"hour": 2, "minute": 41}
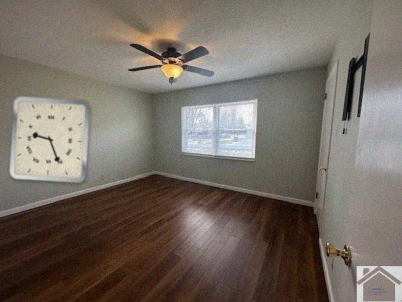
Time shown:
{"hour": 9, "minute": 26}
